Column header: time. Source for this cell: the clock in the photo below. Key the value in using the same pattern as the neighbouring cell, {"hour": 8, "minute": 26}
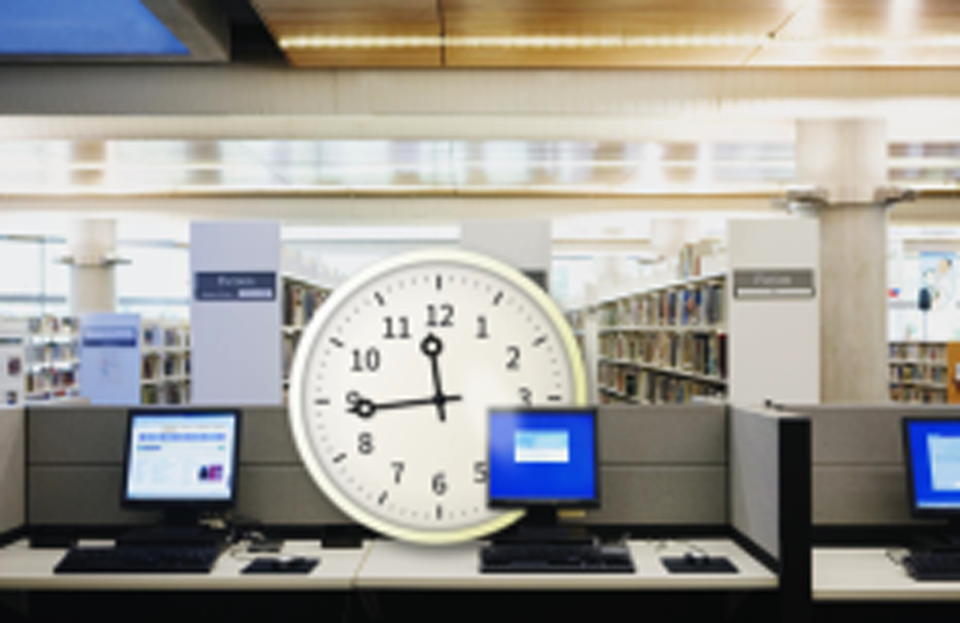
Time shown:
{"hour": 11, "minute": 44}
